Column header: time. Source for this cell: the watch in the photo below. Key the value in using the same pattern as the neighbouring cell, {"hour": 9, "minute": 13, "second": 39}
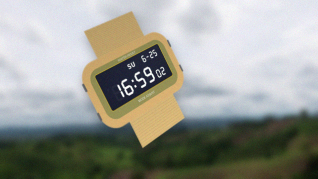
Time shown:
{"hour": 16, "minute": 59, "second": 2}
